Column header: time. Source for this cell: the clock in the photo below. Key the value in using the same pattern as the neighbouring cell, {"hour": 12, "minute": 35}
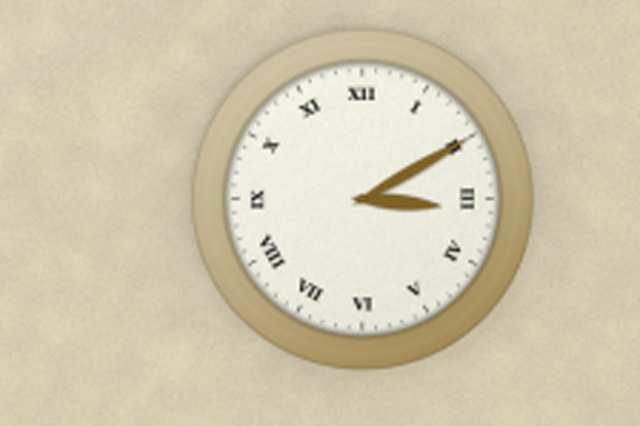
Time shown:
{"hour": 3, "minute": 10}
